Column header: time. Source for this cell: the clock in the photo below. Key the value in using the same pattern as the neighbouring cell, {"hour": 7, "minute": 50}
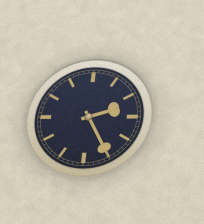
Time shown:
{"hour": 2, "minute": 25}
